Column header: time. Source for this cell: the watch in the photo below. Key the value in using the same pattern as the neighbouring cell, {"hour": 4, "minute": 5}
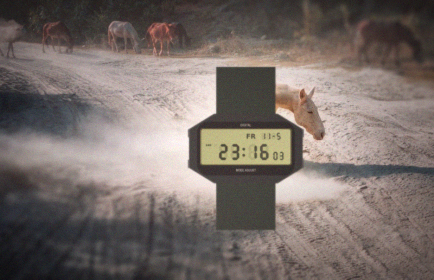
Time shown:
{"hour": 23, "minute": 16}
